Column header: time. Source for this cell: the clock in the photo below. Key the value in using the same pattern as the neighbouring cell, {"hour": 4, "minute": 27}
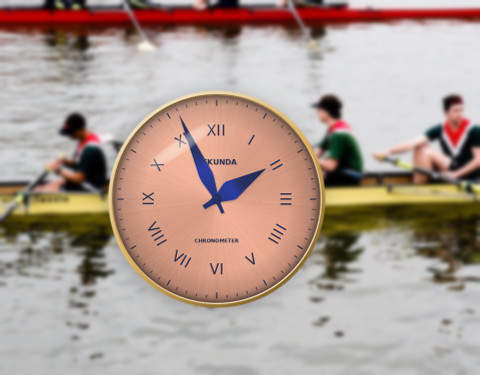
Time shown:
{"hour": 1, "minute": 56}
